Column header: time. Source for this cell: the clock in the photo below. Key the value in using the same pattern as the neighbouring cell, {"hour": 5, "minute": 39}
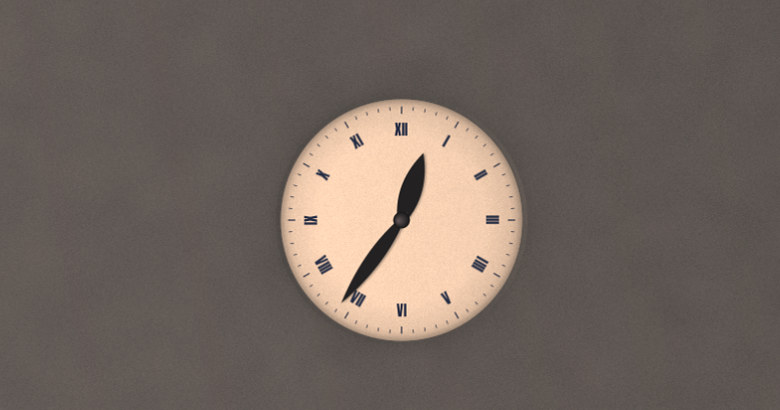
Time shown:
{"hour": 12, "minute": 36}
